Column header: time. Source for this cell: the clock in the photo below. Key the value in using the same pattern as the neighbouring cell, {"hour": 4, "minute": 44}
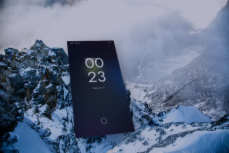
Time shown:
{"hour": 0, "minute": 23}
